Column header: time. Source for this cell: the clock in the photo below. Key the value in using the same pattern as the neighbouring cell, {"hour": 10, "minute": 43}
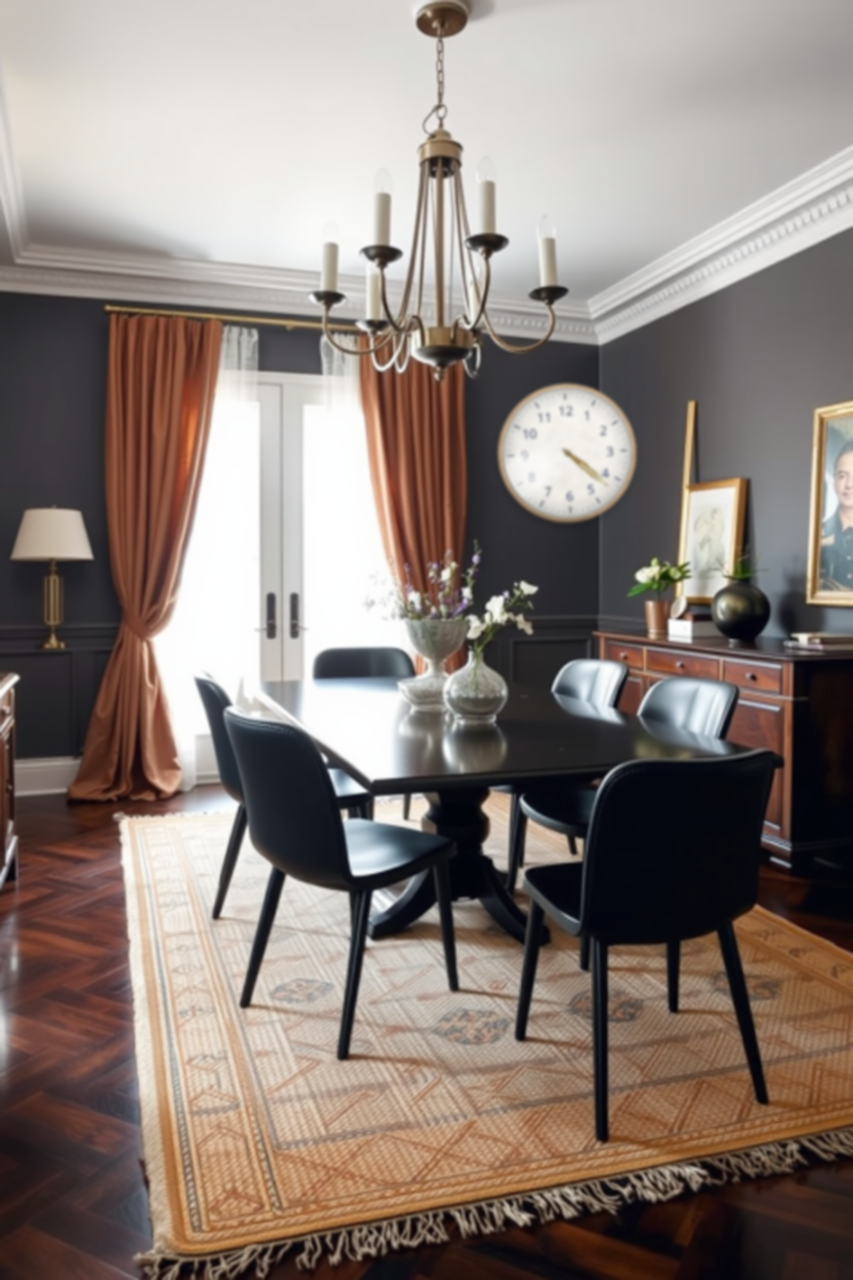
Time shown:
{"hour": 4, "minute": 22}
